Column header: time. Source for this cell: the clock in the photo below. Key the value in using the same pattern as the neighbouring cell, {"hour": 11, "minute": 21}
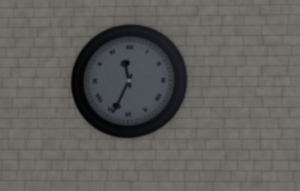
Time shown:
{"hour": 11, "minute": 34}
